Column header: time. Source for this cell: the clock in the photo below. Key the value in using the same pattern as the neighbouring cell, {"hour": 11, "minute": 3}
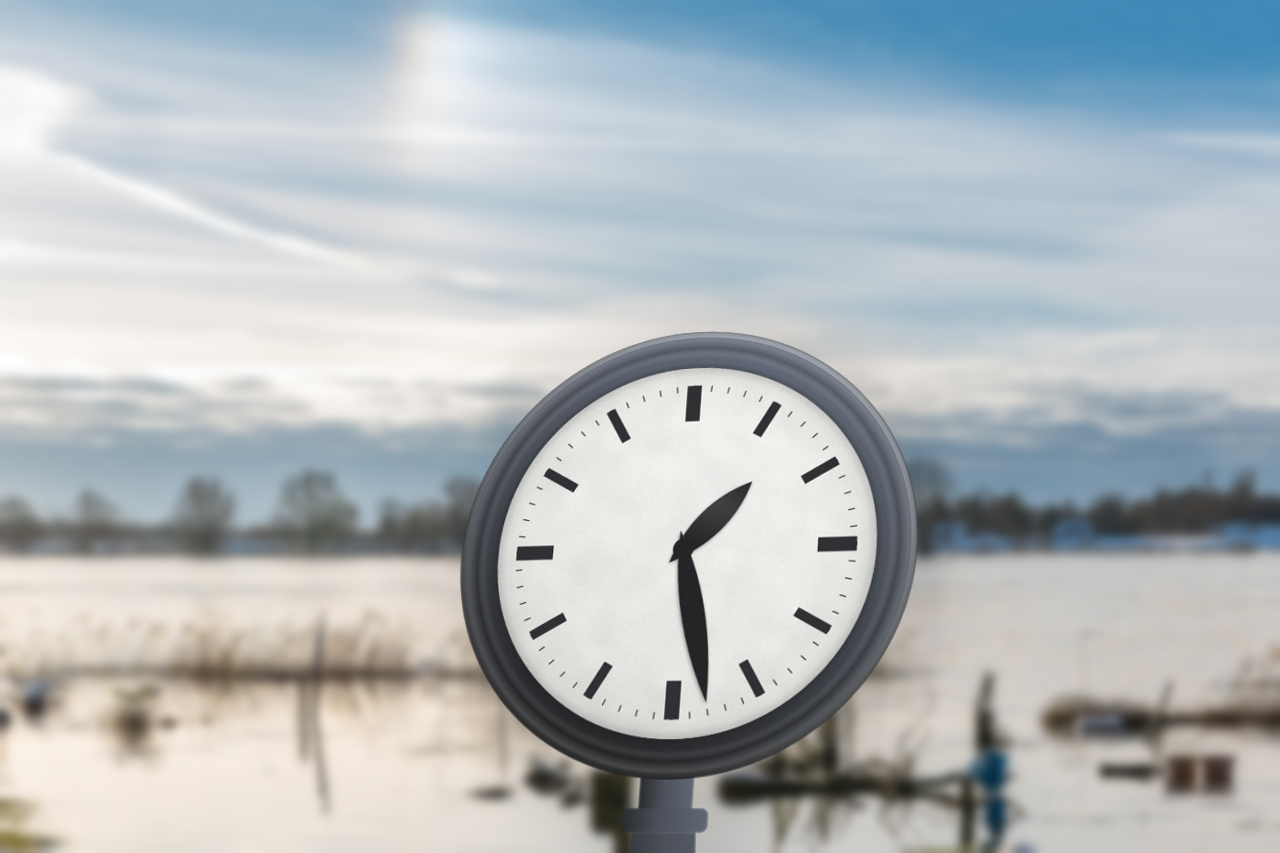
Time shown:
{"hour": 1, "minute": 28}
